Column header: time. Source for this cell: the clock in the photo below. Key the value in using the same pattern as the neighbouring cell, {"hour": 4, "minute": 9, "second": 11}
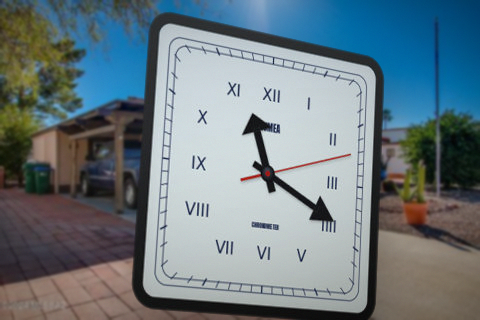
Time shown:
{"hour": 11, "minute": 19, "second": 12}
